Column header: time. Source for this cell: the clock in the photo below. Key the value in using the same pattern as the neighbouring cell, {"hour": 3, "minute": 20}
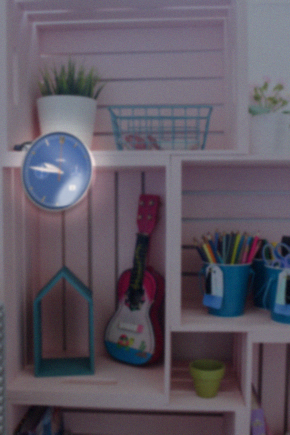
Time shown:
{"hour": 9, "minute": 46}
